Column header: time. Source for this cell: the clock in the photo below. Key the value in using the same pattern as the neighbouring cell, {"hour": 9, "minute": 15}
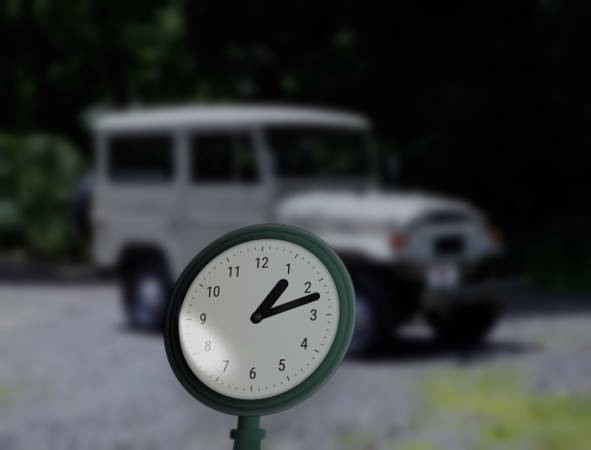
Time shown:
{"hour": 1, "minute": 12}
